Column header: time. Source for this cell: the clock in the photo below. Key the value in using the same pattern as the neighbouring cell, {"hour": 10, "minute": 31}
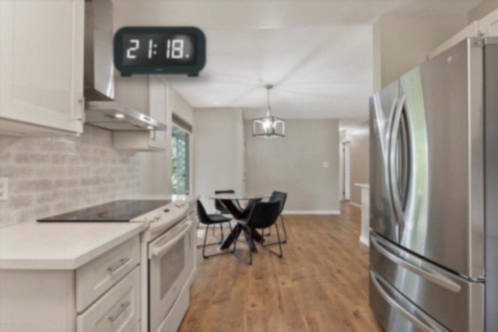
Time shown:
{"hour": 21, "minute": 18}
